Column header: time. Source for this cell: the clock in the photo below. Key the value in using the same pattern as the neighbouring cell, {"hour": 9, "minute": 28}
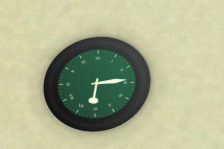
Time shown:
{"hour": 6, "minute": 14}
